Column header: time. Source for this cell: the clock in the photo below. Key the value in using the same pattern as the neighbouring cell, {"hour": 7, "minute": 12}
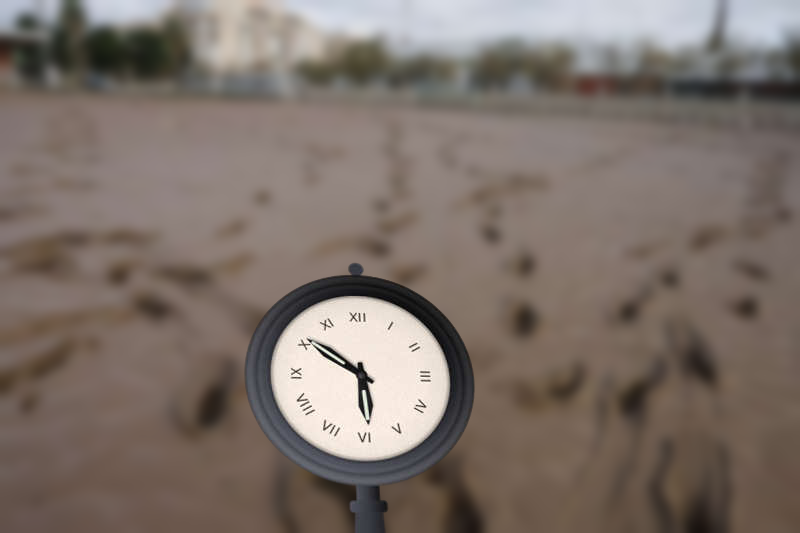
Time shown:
{"hour": 5, "minute": 51}
